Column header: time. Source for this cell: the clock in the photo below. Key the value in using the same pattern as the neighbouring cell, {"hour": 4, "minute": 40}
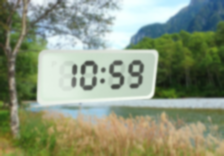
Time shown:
{"hour": 10, "minute": 59}
